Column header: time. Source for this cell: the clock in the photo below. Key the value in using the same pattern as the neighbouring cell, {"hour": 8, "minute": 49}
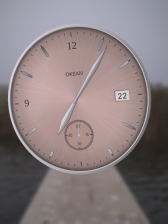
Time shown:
{"hour": 7, "minute": 6}
